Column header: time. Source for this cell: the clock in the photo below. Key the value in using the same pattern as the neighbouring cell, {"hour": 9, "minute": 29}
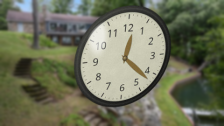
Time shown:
{"hour": 12, "minute": 22}
